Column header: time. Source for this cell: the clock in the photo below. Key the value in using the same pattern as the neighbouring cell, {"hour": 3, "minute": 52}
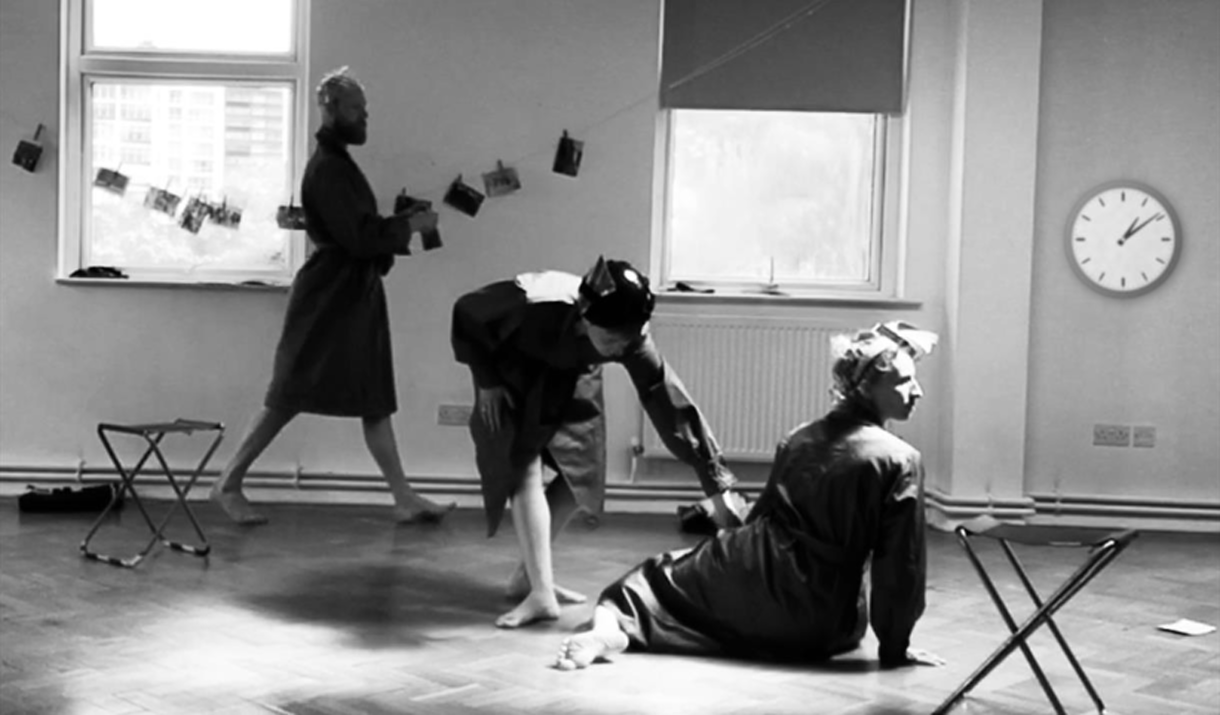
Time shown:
{"hour": 1, "minute": 9}
